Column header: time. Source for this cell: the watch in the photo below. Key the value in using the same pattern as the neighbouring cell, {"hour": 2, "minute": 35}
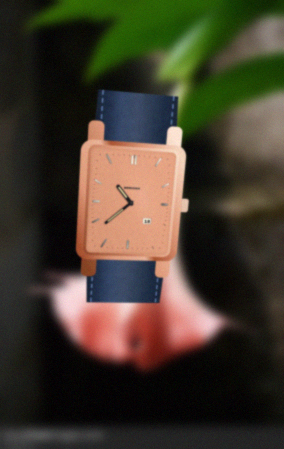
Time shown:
{"hour": 10, "minute": 38}
